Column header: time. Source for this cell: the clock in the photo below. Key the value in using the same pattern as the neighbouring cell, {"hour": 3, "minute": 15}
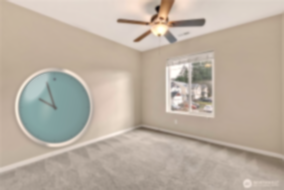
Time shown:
{"hour": 9, "minute": 57}
